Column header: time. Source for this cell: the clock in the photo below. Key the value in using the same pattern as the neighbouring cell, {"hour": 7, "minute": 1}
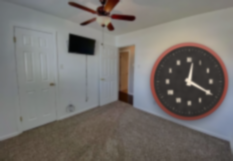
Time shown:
{"hour": 12, "minute": 20}
